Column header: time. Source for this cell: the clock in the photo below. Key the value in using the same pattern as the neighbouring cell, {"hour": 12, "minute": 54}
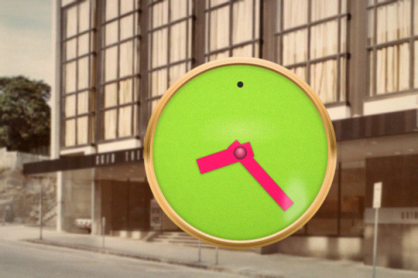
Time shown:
{"hour": 8, "minute": 23}
